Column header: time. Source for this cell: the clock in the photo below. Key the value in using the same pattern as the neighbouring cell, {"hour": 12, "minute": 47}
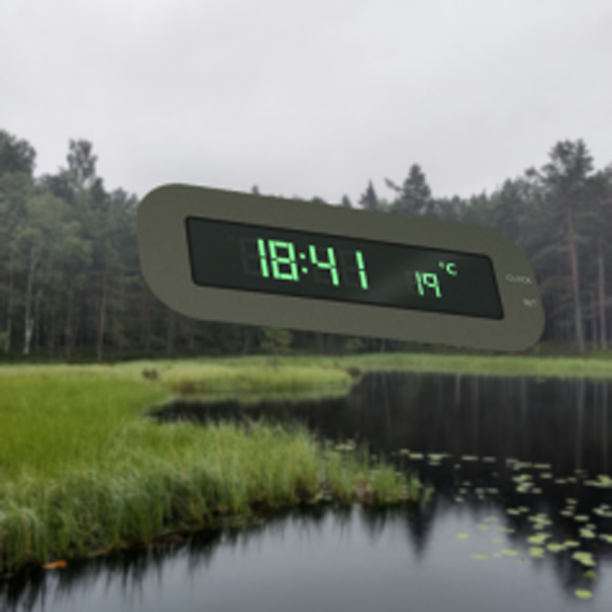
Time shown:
{"hour": 18, "minute": 41}
